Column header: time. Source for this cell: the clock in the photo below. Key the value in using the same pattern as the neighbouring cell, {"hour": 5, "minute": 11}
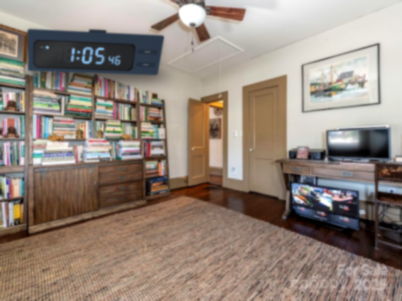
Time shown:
{"hour": 1, "minute": 5}
